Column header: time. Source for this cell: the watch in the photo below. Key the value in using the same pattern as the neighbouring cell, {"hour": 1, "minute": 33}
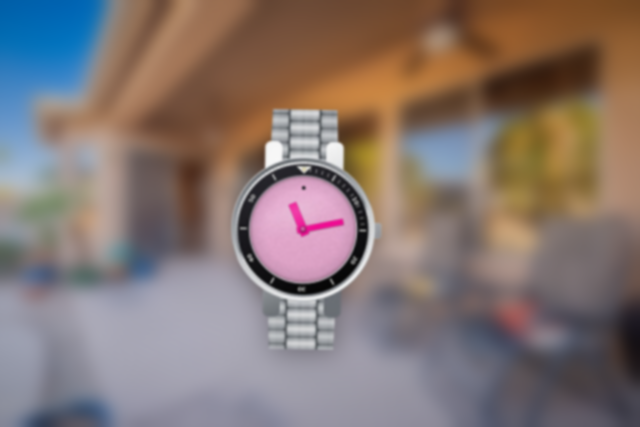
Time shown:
{"hour": 11, "minute": 13}
